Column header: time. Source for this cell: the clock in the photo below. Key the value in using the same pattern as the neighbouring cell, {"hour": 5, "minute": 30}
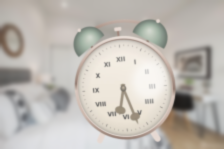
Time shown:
{"hour": 6, "minute": 27}
